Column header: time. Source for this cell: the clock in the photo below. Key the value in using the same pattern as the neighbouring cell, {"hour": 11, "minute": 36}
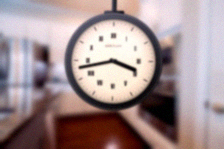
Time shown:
{"hour": 3, "minute": 43}
